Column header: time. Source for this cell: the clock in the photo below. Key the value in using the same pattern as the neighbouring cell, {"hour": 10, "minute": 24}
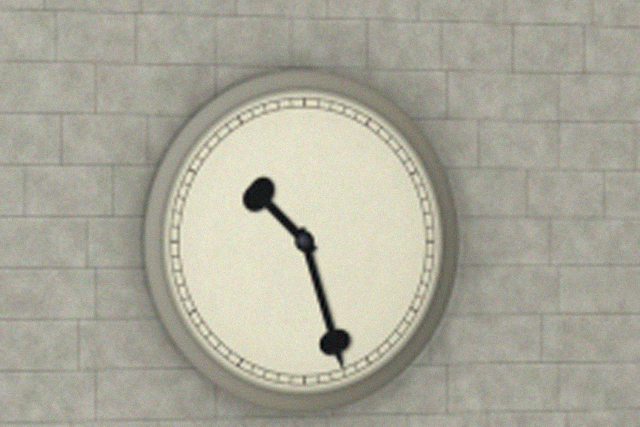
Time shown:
{"hour": 10, "minute": 27}
